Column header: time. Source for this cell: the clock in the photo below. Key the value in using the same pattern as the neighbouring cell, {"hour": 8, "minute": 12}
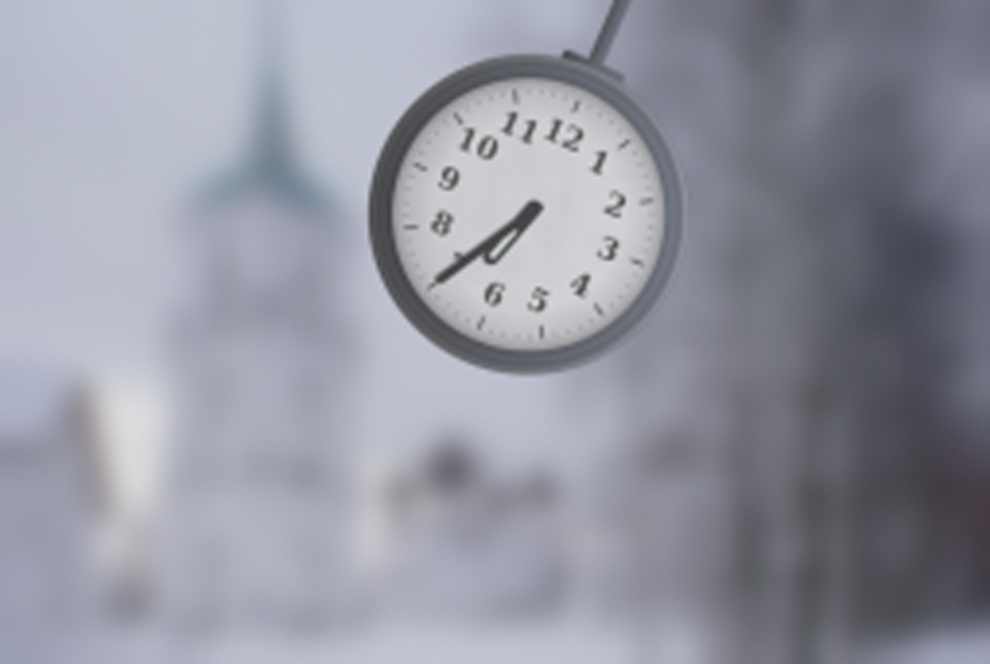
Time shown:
{"hour": 6, "minute": 35}
